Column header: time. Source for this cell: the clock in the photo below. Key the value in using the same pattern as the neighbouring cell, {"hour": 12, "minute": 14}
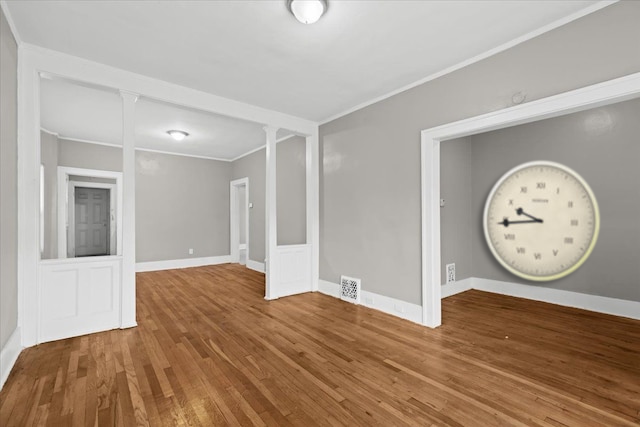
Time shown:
{"hour": 9, "minute": 44}
